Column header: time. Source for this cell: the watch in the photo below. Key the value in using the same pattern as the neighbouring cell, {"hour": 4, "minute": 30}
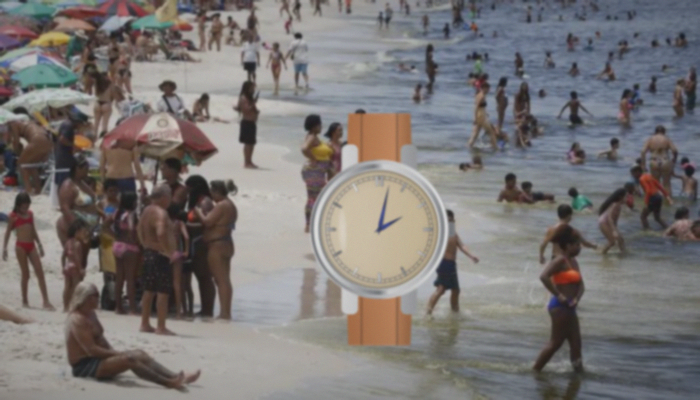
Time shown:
{"hour": 2, "minute": 2}
